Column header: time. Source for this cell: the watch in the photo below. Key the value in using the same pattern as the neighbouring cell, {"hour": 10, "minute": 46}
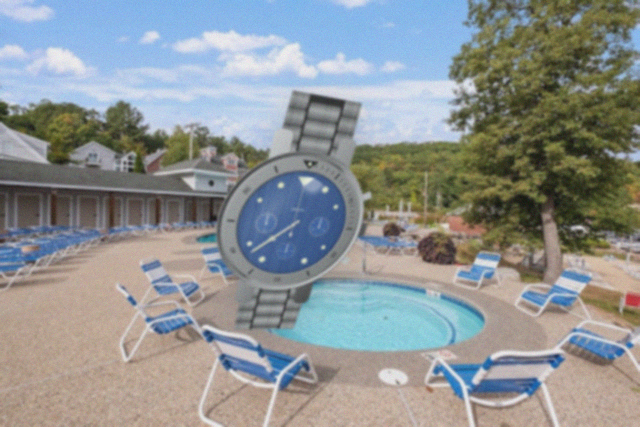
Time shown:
{"hour": 7, "minute": 38}
